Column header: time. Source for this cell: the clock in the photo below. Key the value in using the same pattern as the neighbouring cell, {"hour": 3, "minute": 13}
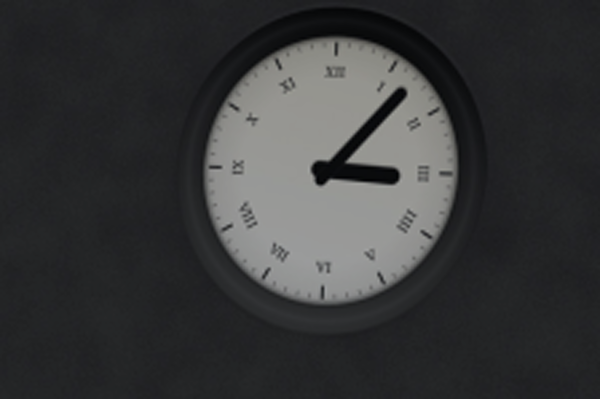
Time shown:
{"hour": 3, "minute": 7}
